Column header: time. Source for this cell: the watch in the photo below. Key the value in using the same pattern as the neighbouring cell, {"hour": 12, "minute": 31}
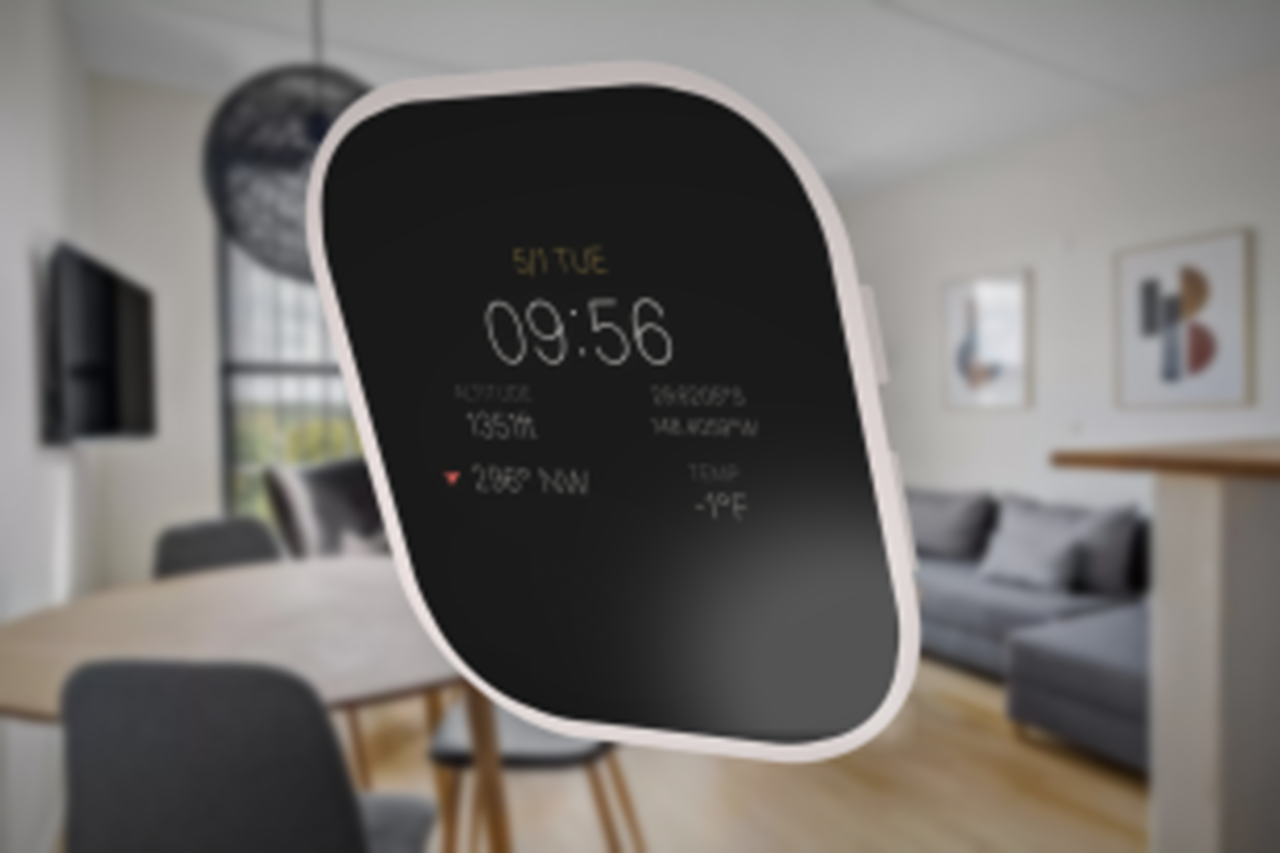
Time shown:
{"hour": 9, "minute": 56}
